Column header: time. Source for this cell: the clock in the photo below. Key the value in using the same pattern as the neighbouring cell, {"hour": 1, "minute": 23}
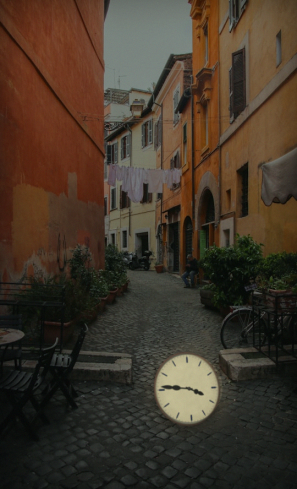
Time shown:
{"hour": 3, "minute": 46}
